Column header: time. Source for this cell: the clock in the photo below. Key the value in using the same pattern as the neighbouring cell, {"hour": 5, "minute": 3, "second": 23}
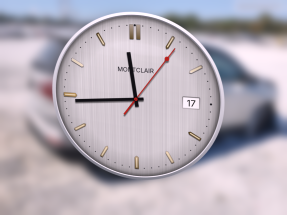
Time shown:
{"hour": 11, "minute": 44, "second": 6}
